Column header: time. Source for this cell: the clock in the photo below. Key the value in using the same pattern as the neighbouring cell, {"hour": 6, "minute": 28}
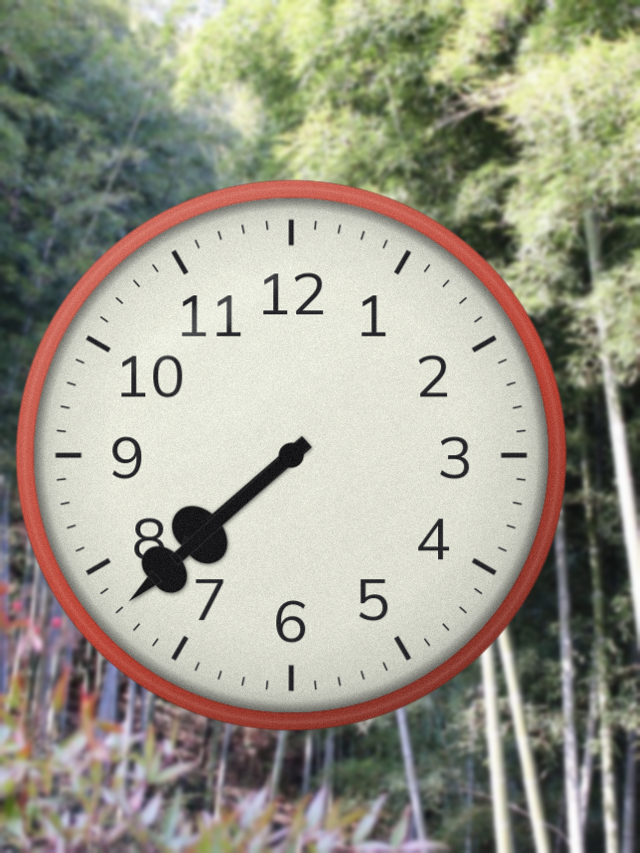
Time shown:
{"hour": 7, "minute": 38}
